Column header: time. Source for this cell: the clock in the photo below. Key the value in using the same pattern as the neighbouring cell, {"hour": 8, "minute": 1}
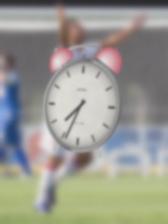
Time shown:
{"hour": 7, "minute": 34}
